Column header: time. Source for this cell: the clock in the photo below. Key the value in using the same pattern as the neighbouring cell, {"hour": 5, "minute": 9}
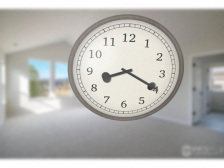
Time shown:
{"hour": 8, "minute": 20}
